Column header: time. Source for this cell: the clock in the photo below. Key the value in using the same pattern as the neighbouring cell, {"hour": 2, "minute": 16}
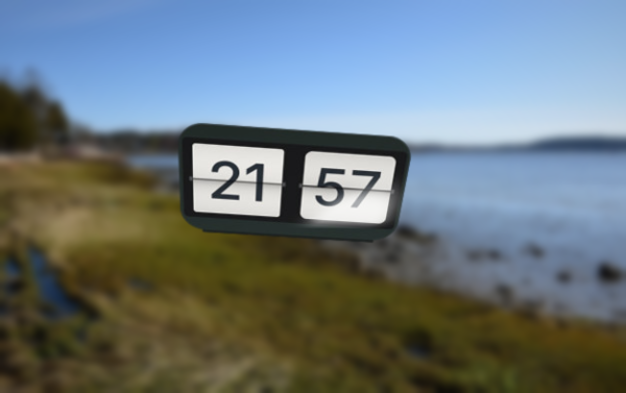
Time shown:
{"hour": 21, "minute": 57}
